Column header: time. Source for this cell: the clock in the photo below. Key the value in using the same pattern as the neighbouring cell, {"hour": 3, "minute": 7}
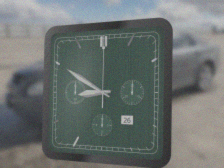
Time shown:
{"hour": 8, "minute": 50}
